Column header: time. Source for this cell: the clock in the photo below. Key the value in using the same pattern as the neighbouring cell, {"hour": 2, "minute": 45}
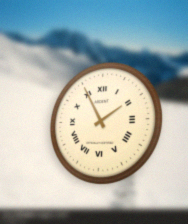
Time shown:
{"hour": 1, "minute": 55}
